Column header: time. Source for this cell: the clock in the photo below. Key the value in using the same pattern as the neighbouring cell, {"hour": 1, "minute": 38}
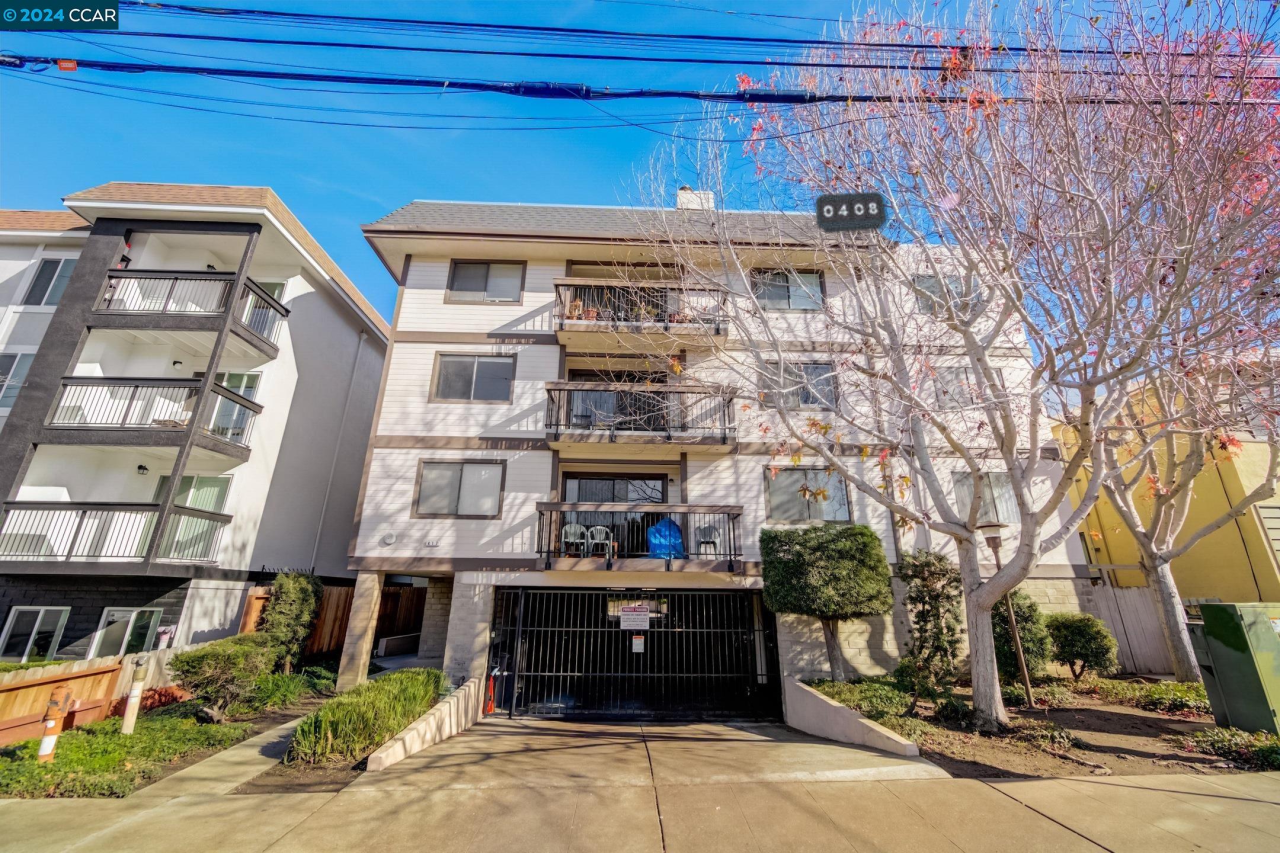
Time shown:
{"hour": 4, "minute": 8}
